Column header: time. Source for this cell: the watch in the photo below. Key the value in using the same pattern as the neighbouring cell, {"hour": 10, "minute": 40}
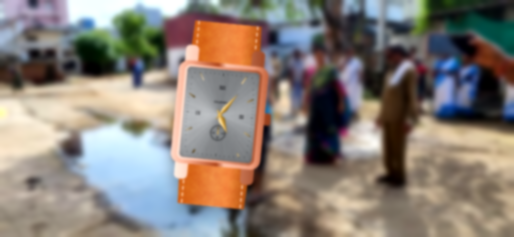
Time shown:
{"hour": 5, "minute": 6}
